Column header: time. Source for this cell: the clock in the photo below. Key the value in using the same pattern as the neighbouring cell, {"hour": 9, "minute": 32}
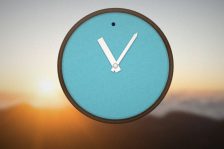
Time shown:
{"hour": 11, "minute": 6}
